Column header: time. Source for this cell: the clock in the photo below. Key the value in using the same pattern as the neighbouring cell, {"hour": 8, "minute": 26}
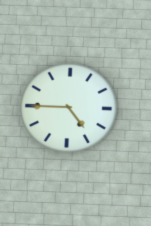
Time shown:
{"hour": 4, "minute": 45}
